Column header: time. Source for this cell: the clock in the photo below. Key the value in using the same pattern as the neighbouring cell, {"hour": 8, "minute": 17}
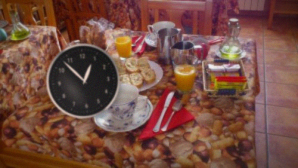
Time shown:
{"hour": 12, "minute": 53}
